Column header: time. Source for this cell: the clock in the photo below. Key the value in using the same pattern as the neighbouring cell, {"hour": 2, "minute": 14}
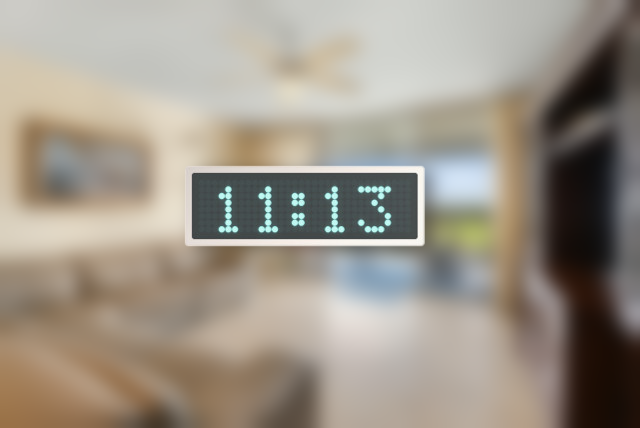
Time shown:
{"hour": 11, "minute": 13}
